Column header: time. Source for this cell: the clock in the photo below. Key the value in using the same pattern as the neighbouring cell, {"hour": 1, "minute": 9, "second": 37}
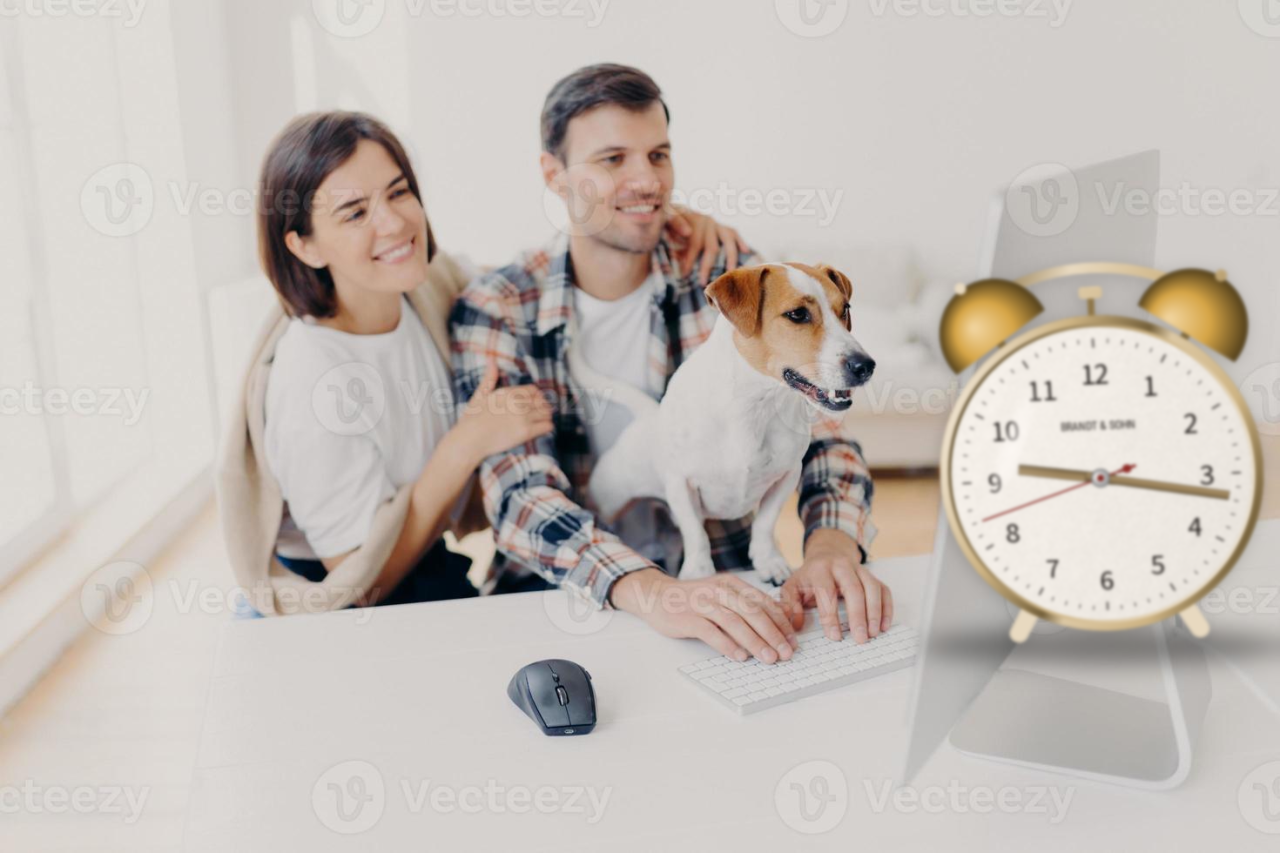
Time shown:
{"hour": 9, "minute": 16, "second": 42}
